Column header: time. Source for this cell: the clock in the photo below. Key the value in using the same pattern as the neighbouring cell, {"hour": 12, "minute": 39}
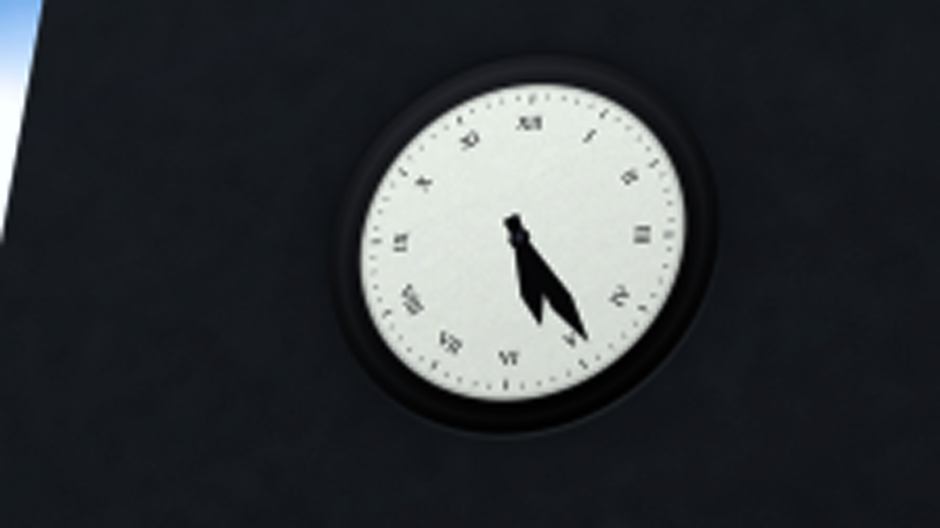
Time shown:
{"hour": 5, "minute": 24}
